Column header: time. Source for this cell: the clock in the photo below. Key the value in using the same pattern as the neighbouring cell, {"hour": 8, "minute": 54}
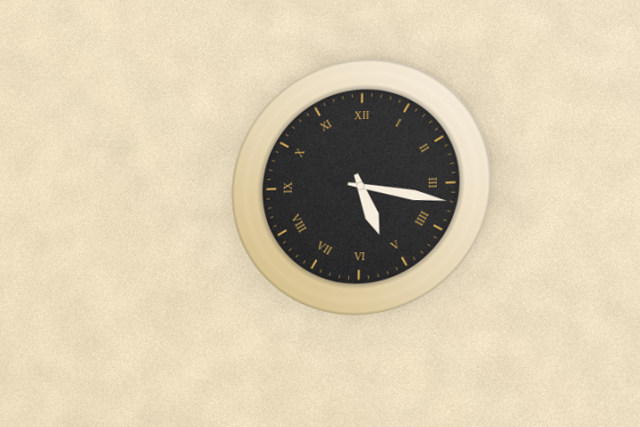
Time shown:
{"hour": 5, "minute": 17}
